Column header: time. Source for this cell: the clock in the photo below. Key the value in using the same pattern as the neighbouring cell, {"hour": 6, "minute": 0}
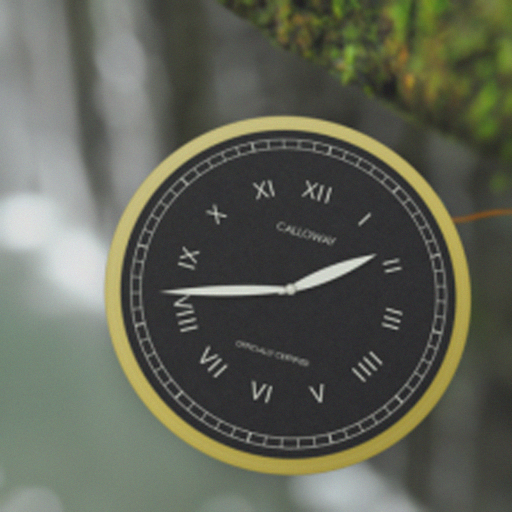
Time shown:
{"hour": 1, "minute": 42}
